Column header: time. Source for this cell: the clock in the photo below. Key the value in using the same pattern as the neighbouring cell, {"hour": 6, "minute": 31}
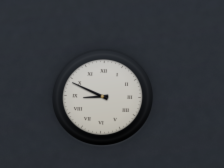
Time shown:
{"hour": 8, "minute": 49}
